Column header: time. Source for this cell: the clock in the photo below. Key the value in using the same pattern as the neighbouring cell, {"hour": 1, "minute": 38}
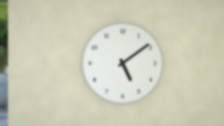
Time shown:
{"hour": 5, "minute": 9}
